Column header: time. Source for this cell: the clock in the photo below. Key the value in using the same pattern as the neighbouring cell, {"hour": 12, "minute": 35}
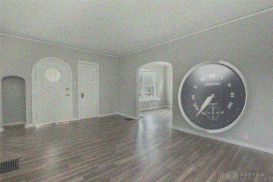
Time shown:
{"hour": 7, "minute": 37}
